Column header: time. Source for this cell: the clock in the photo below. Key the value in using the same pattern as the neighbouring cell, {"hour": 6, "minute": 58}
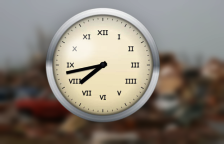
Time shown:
{"hour": 7, "minute": 43}
